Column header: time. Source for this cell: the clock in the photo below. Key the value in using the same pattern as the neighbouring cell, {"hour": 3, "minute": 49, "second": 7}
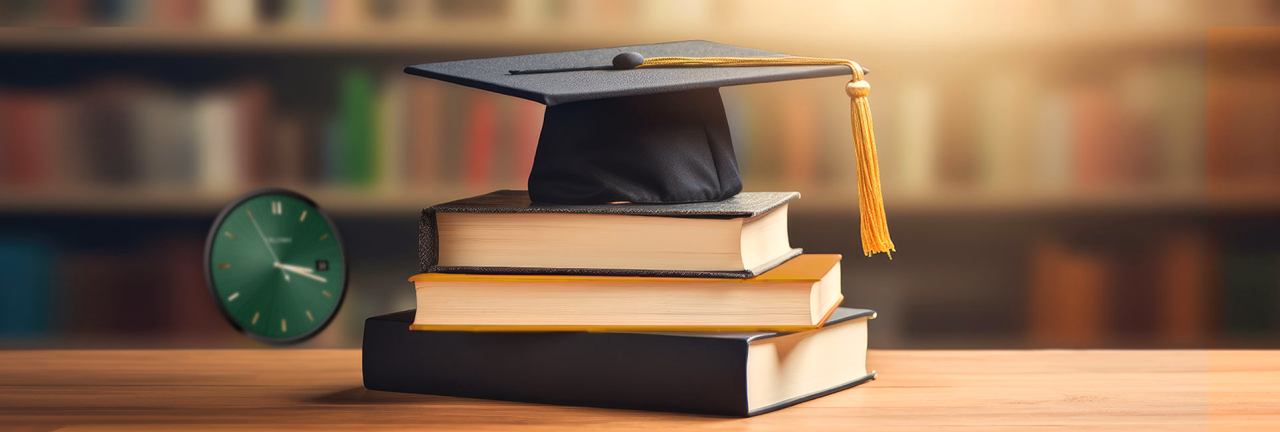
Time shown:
{"hour": 3, "minute": 17, "second": 55}
